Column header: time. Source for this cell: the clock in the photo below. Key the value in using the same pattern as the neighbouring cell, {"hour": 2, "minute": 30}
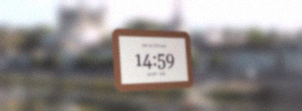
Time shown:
{"hour": 14, "minute": 59}
